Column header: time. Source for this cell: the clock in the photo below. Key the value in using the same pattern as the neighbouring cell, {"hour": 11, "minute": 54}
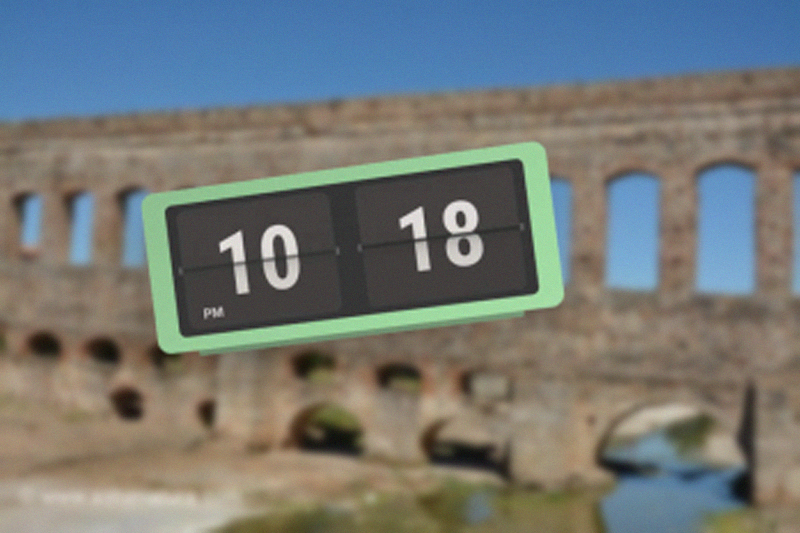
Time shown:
{"hour": 10, "minute": 18}
